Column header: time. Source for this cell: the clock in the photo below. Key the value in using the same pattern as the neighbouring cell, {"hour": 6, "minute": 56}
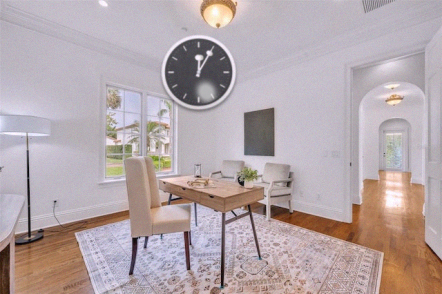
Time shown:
{"hour": 12, "minute": 5}
